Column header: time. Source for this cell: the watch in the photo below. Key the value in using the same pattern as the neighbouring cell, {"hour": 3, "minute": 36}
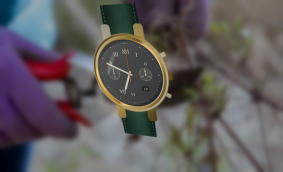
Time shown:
{"hour": 6, "minute": 49}
